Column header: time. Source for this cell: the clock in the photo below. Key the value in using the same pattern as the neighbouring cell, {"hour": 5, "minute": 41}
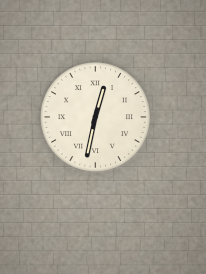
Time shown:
{"hour": 12, "minute": 32}
